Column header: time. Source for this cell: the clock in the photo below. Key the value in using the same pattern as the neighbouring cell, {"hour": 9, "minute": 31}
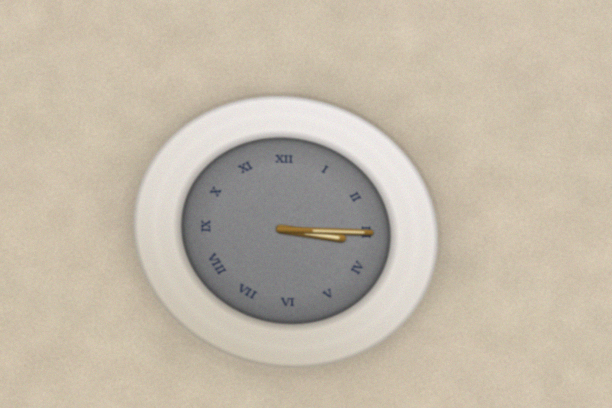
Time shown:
{"hour": 3, "minute": 15}
